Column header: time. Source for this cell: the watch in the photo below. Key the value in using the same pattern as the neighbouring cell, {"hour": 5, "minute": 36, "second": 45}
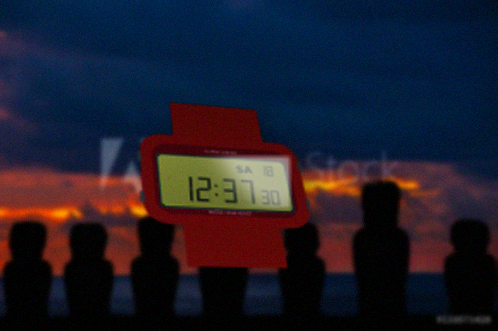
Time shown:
{"hour": 12, "minute": 37, "second": 30}
